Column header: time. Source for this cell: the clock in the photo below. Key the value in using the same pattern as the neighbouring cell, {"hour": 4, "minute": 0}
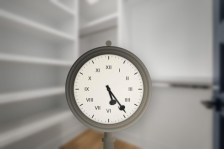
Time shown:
{"hour": 5, "minute": 24}
